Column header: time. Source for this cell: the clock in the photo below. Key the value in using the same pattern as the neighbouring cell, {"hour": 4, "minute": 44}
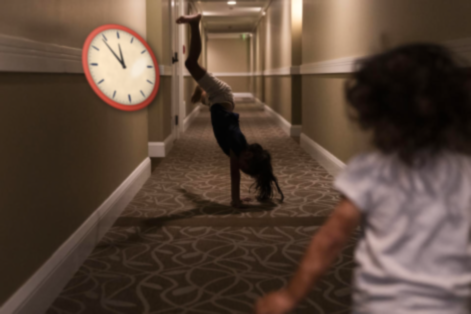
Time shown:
{"hour": 11, "minute": 54}
